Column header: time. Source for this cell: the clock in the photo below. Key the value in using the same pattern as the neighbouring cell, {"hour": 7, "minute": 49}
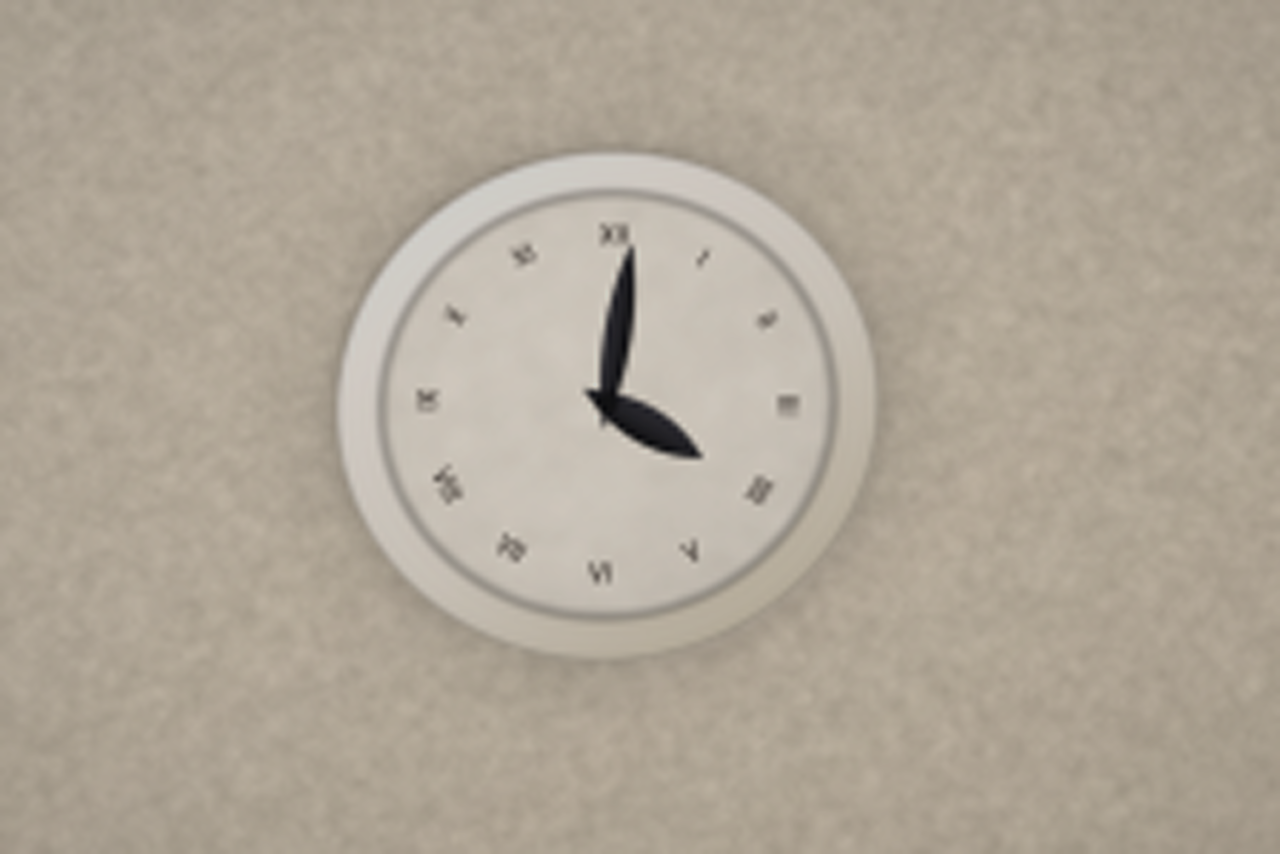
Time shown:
{"hour": 4, "minute": 1}
